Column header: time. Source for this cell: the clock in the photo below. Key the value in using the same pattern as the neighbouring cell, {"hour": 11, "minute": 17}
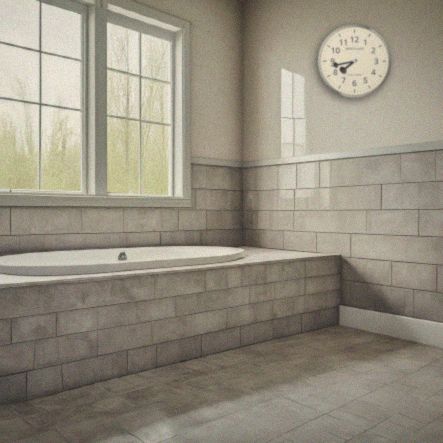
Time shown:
{"hour": 7, "minute": 43}
